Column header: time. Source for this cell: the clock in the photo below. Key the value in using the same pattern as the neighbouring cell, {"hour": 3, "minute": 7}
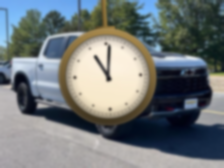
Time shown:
{"hour": 11, "minute": 1}
